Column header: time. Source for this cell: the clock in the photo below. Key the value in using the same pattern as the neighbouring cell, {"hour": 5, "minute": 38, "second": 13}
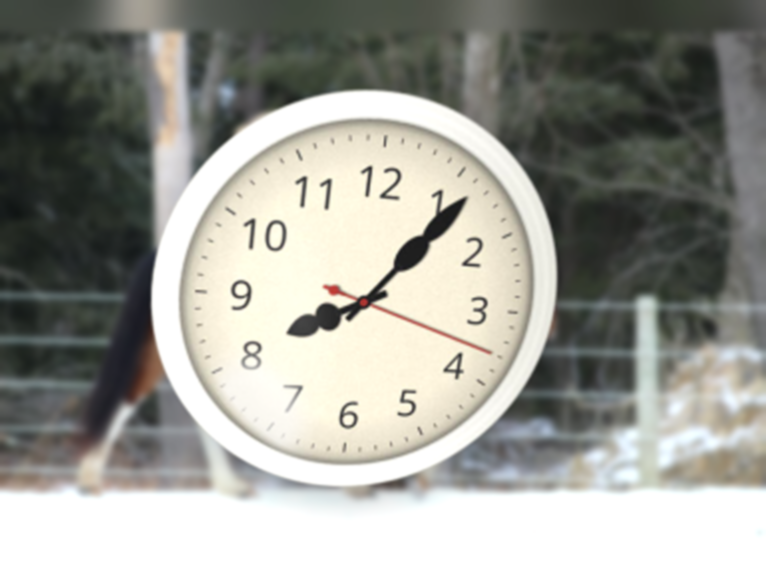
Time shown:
{"hour": 8, "minute": 6, "second": 18}
